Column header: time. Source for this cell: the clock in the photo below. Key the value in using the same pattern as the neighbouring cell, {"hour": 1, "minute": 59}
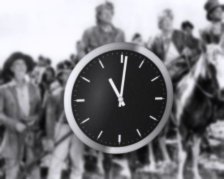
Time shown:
{"hour": 11, "minute": 1}
